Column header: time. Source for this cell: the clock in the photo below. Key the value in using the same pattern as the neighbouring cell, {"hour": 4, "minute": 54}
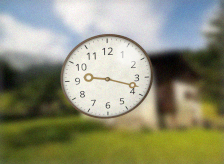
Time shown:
{"hour": 9, "minute": 18}
